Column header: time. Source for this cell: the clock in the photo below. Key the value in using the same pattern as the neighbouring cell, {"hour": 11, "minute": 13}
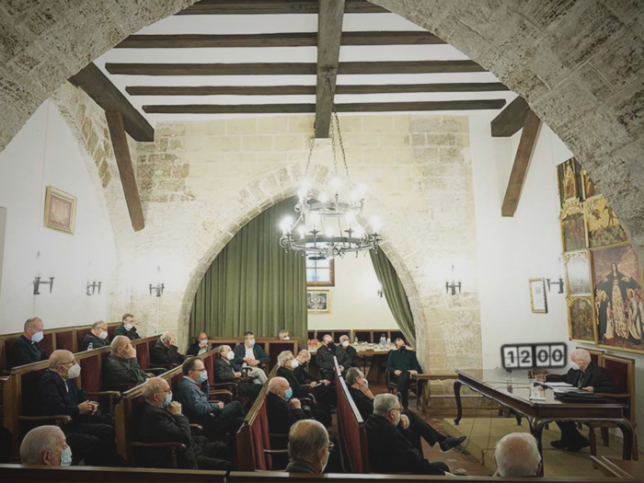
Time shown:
{"hour": 12, "minute": 0}
